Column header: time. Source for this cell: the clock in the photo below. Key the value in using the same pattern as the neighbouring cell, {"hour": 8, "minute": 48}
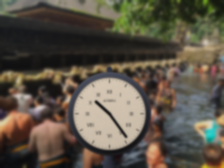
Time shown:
{"hour": 10, "minute": 24}
